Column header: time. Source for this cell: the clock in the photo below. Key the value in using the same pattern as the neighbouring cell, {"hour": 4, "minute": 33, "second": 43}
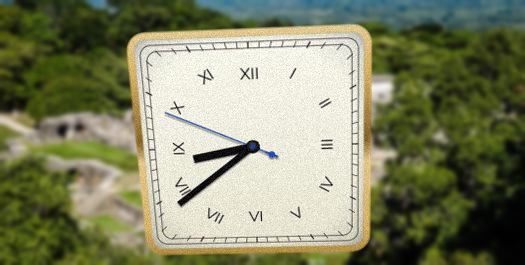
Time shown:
{"hour": 8, "minute": 38, "second": 49}
